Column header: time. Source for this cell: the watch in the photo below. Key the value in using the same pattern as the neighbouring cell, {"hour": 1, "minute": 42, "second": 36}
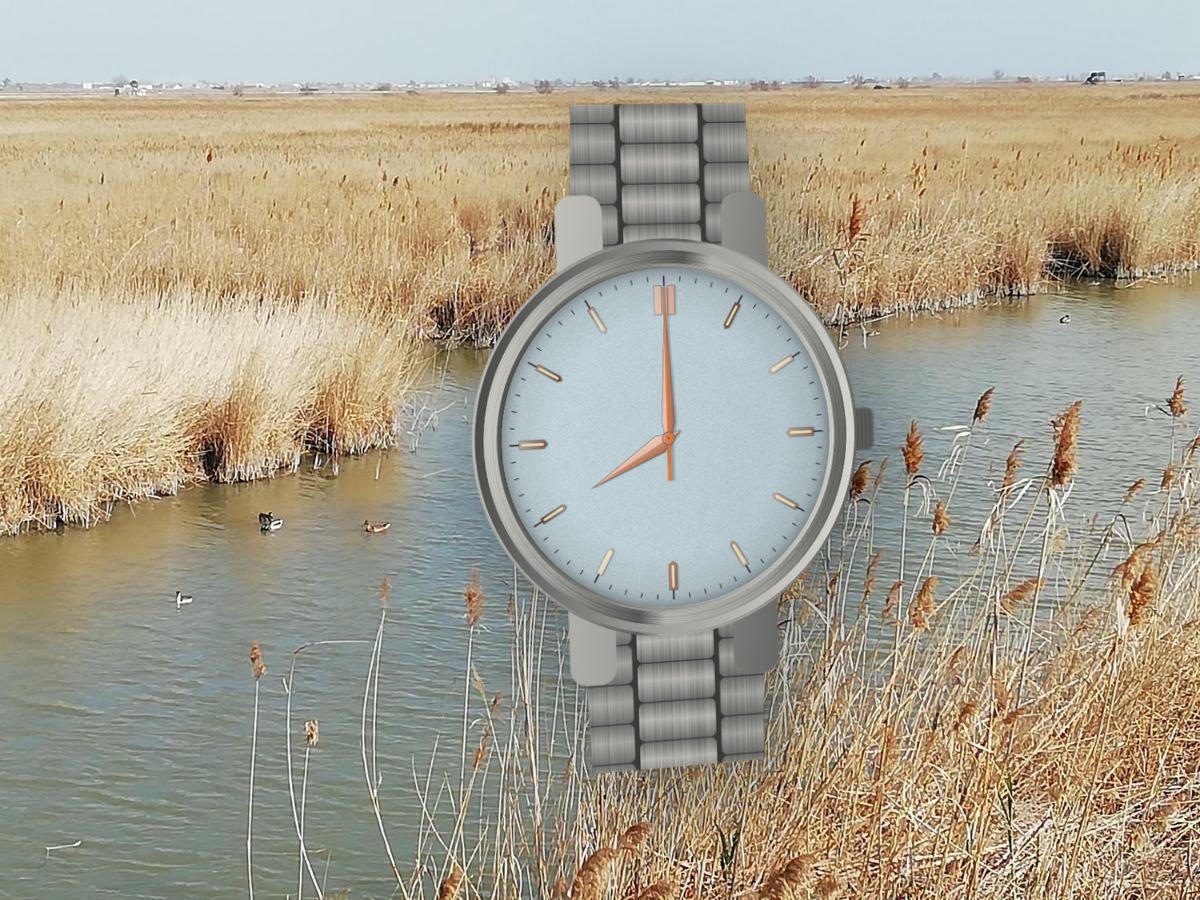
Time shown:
{"hour": 8, "minute": 0, "second": 0}
